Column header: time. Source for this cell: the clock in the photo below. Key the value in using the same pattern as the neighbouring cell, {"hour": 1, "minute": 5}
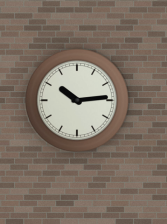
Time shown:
{"hour": 10, "minute": 14}
